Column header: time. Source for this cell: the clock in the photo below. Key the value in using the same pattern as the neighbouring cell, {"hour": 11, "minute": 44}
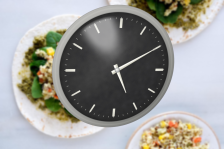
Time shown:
{"hour": 5, "minute": 10}
